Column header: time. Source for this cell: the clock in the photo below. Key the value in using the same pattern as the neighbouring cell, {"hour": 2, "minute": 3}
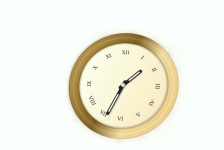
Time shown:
{"hour": 1, "minute": 34}
